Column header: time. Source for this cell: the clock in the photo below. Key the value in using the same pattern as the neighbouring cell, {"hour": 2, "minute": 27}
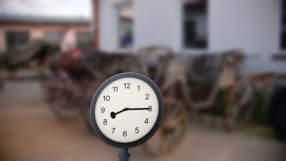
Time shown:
{"hour": 8, "minute": 15}
